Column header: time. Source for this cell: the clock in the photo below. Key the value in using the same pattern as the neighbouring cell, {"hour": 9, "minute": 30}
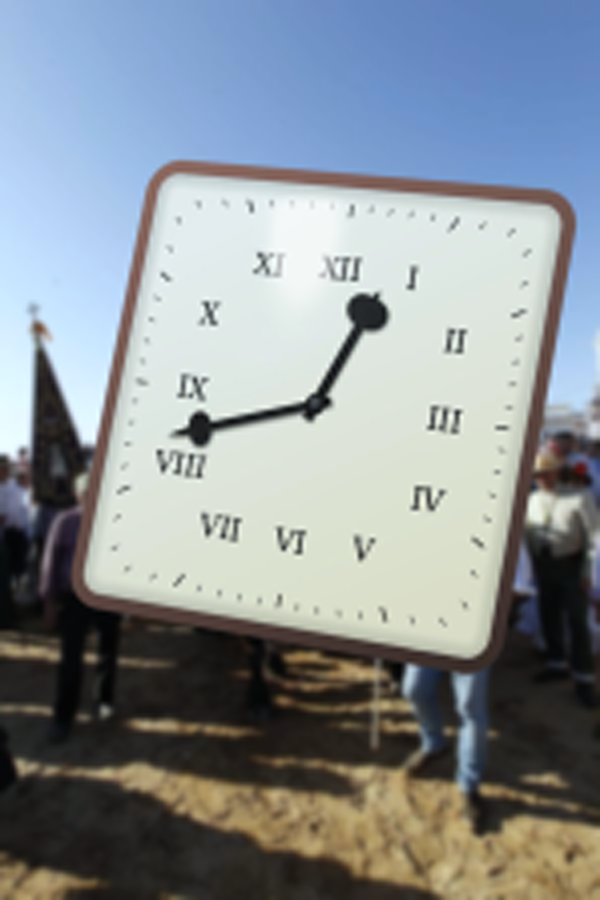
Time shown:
{"hour": 12, "minute": 42}
